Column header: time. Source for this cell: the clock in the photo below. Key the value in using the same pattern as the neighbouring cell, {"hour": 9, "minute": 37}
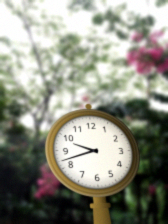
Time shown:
{"hour": 9, "minute": 42}
